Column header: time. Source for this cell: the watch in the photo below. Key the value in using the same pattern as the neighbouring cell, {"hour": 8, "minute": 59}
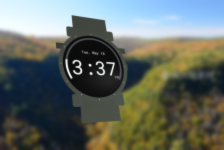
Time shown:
{"hour": 3, "minute": 37}
